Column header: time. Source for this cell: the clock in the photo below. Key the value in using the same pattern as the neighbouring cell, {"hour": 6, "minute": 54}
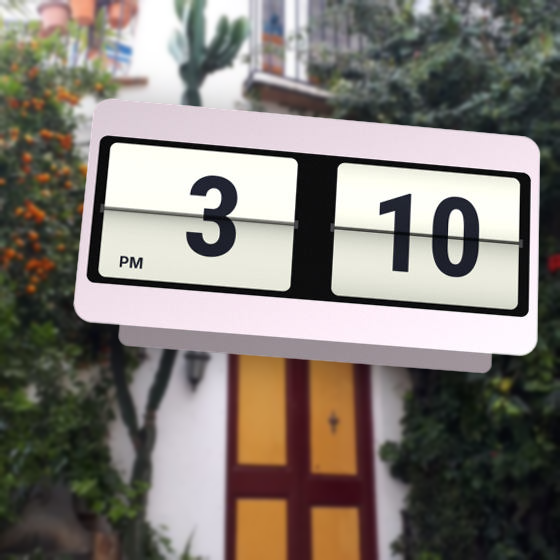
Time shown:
{"hour": 3, "minute": 10}
